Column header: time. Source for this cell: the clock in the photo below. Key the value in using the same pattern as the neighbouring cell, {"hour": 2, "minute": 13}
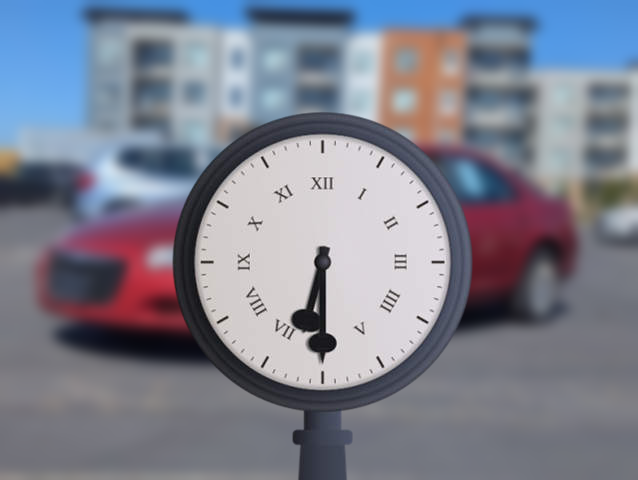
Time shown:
{"hour": 6, "minute": 30}
